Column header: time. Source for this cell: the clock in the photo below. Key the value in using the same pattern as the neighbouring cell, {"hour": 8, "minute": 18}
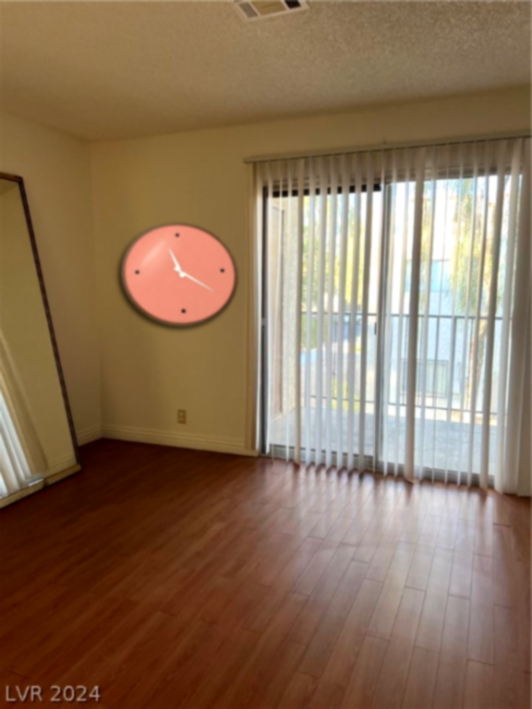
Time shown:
{"hour": 11, "minute": 21}
